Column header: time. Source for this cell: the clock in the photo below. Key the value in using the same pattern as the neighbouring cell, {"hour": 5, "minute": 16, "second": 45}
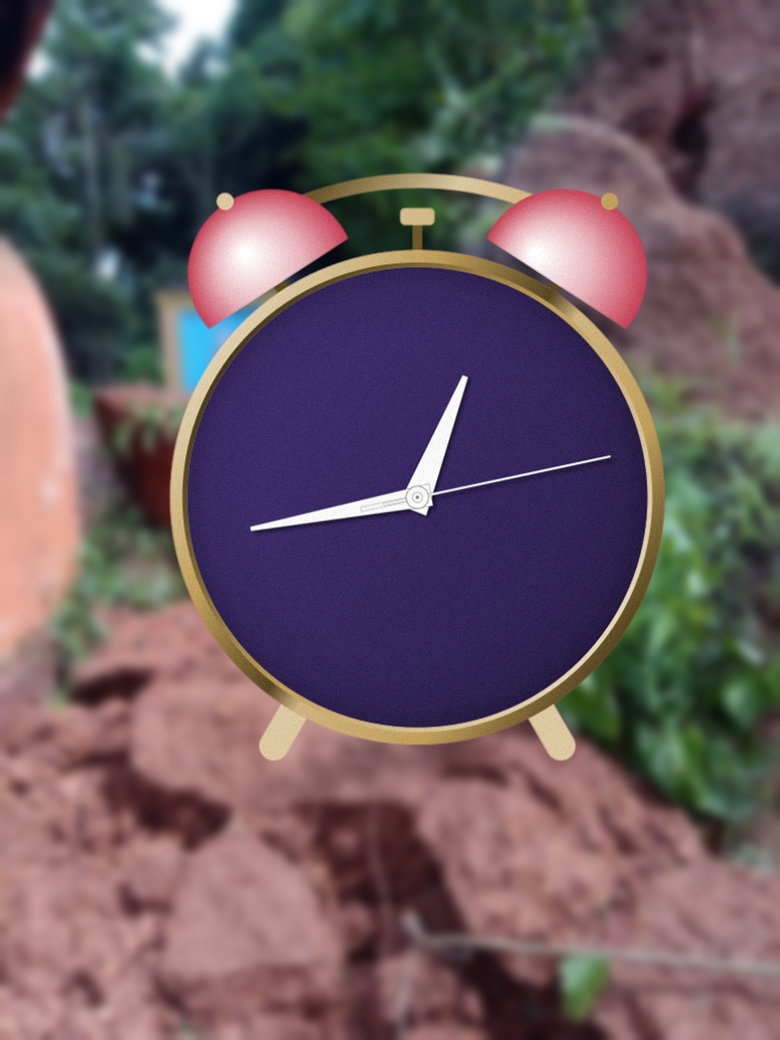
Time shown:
{"hour": 12, "minute": 43, "second": 13}
